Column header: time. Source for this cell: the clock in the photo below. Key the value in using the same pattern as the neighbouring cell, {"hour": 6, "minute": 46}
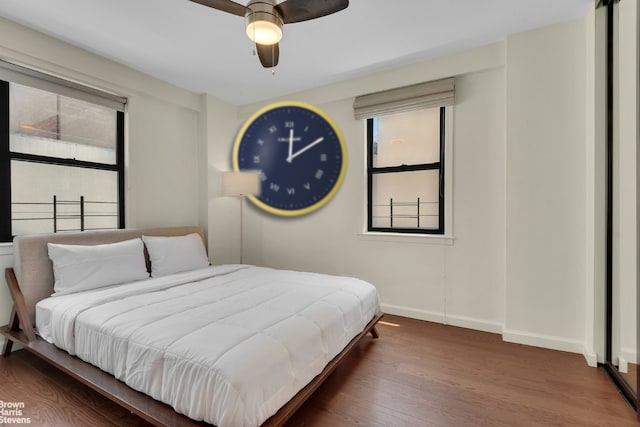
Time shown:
{"hour": 12, "minute": 10}
